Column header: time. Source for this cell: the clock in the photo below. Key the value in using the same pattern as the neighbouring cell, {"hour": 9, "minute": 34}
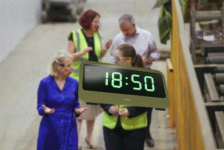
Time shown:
{"hour": 18, "minute": 50}
